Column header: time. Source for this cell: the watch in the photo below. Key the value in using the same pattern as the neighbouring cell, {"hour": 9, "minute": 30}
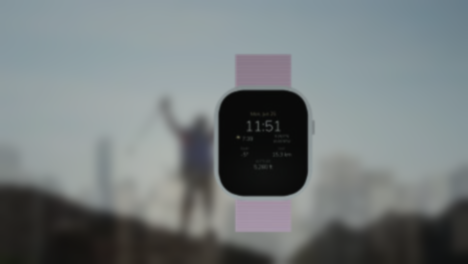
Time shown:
{"hour": 11, "minute": 51}
